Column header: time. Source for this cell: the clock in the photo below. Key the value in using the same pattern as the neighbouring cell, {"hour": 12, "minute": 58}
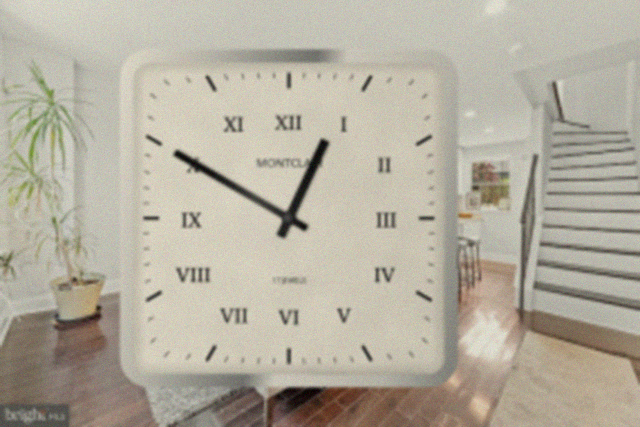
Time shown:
{"hour": 12, "minute": 50}
